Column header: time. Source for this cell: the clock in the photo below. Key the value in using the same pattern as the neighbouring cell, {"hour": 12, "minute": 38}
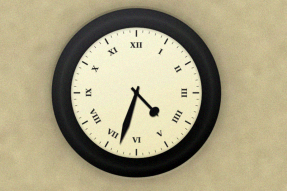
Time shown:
{"hour": 4, "minute": 33}
